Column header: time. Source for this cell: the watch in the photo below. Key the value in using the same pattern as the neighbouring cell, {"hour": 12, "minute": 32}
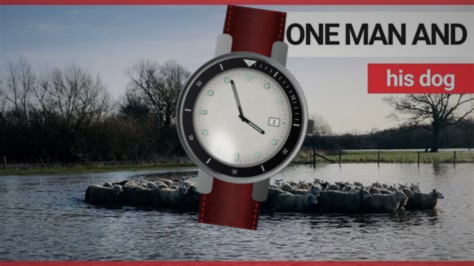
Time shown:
{"hour": 3, "minute": 56}
